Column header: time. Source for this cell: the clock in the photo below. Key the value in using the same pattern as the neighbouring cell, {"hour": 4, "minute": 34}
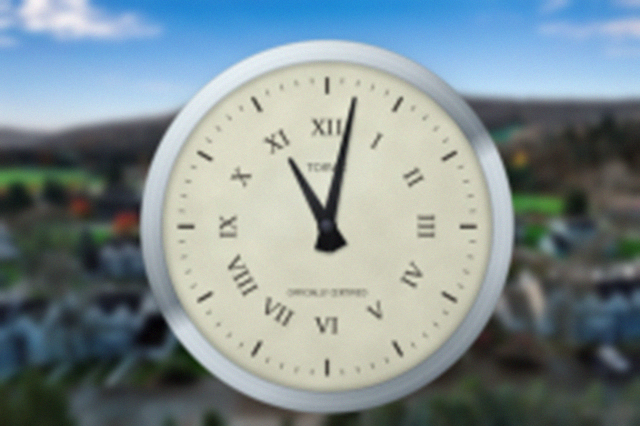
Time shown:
{"hour": 11, "minute": 2}
